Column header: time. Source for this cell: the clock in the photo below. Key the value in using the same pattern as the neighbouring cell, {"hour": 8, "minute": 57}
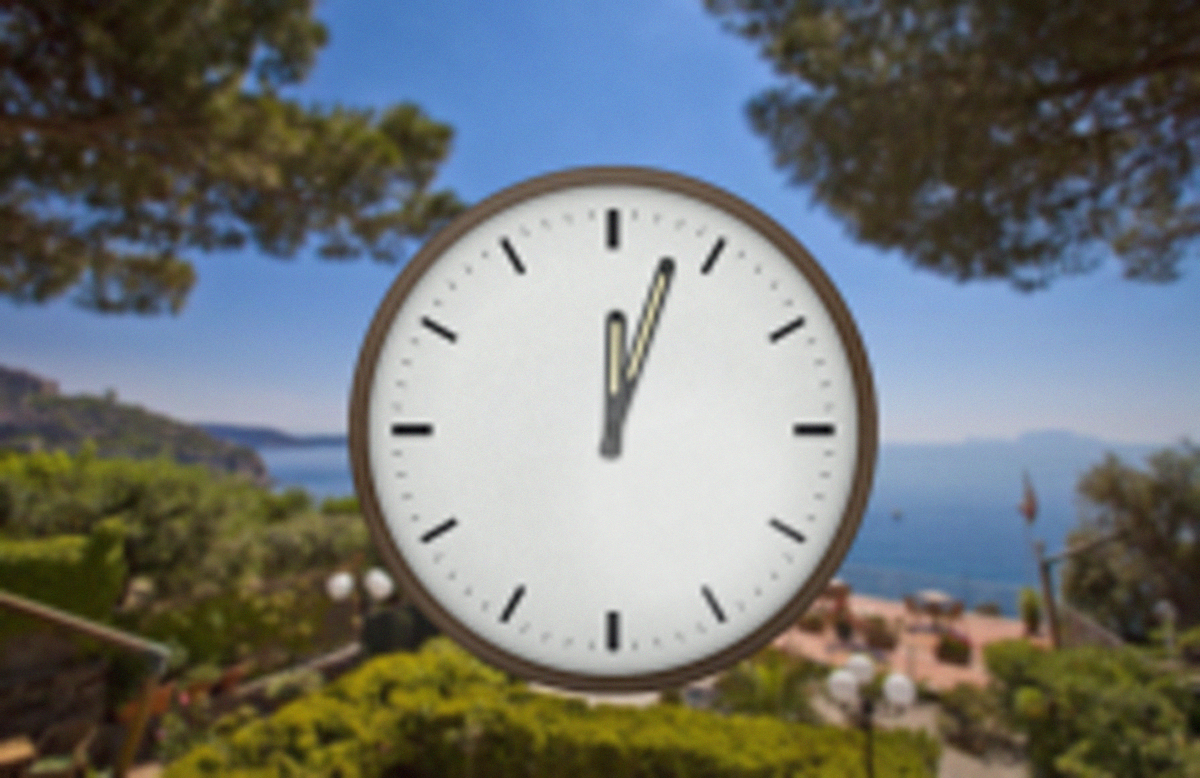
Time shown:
{"hour": 12, "minute": 3}
